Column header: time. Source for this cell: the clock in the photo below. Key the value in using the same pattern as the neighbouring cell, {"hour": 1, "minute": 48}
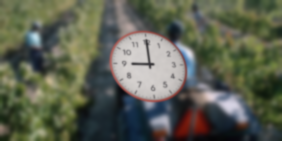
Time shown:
{"hour": 9, "minute": 0}
